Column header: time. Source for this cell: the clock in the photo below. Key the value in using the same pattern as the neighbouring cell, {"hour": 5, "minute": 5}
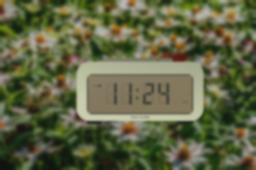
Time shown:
{"hour": 11, "minute": 24}
